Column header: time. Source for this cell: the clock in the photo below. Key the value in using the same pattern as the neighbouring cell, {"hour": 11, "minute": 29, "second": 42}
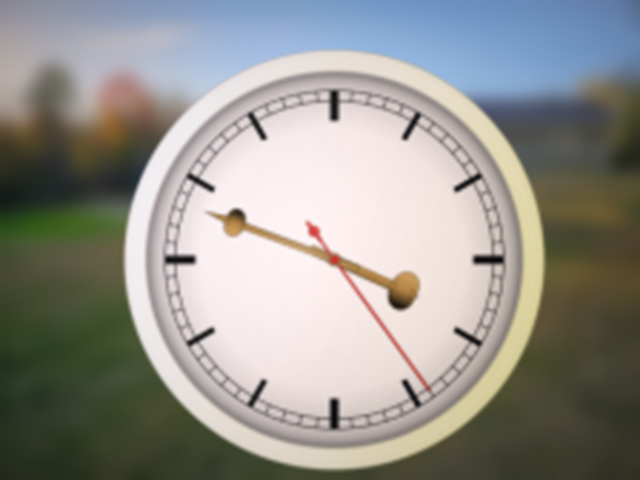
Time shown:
{"hour": 3, "minute": 48, "second": 24}
